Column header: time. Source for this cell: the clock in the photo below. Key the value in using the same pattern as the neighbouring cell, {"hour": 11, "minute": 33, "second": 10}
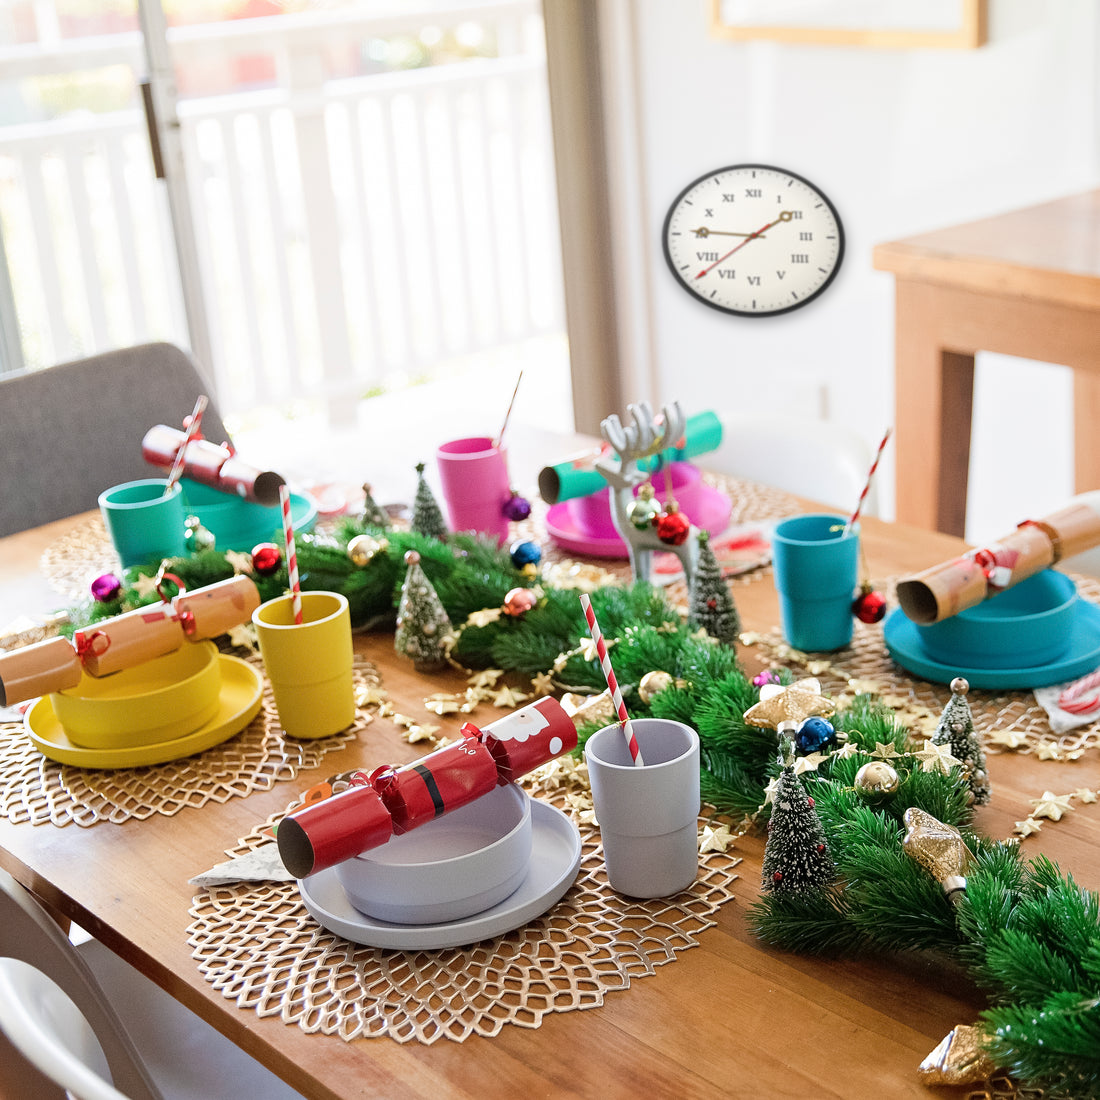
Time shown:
{"hour": 1, "minute": 45, "second": 38}
